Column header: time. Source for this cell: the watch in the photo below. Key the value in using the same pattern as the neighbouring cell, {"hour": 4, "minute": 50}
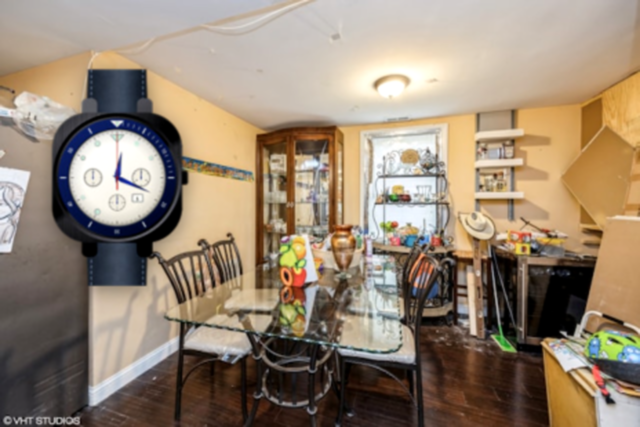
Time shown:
{"hour": 12, "minute": 19}
